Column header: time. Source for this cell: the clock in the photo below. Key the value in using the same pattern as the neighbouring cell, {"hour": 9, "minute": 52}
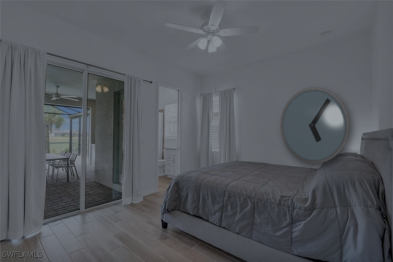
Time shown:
{"hour": 5, "minute": 6}
